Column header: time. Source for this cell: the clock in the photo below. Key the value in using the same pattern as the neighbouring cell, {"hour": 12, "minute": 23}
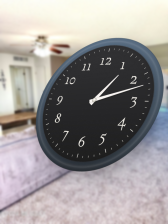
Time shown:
{"hour": 1, "minute": 12}
